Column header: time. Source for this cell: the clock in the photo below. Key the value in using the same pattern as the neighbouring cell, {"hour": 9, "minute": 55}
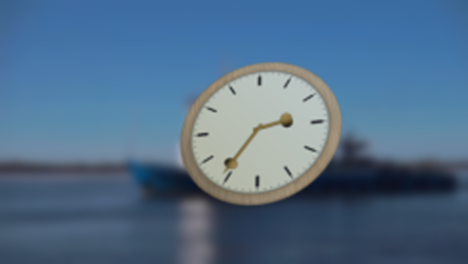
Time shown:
{"hour": 2, "minute": 36}
